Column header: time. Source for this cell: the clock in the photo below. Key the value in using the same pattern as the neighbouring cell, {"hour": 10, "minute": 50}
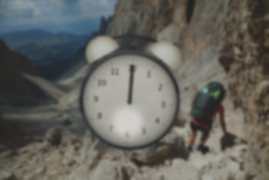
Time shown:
{"hour": 12, "minute": 0}
